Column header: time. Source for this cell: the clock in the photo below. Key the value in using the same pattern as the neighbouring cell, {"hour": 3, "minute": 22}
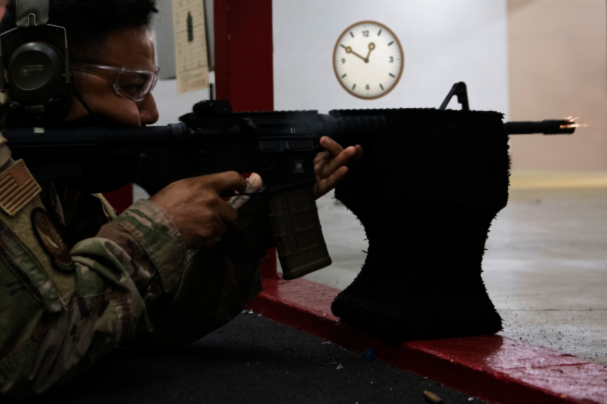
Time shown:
{"hour": 12, "minute": 50}
